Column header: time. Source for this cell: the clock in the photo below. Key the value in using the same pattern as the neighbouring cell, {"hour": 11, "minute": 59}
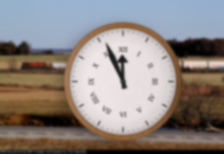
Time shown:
{"hour": 11, "minute": 56}
